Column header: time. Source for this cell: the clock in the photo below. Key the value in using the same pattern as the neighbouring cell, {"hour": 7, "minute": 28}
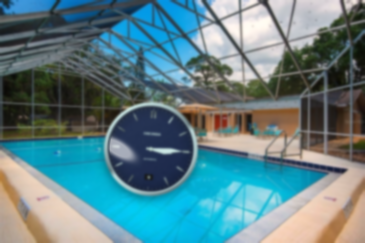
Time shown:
{"hour": 3, "minute": 15}
